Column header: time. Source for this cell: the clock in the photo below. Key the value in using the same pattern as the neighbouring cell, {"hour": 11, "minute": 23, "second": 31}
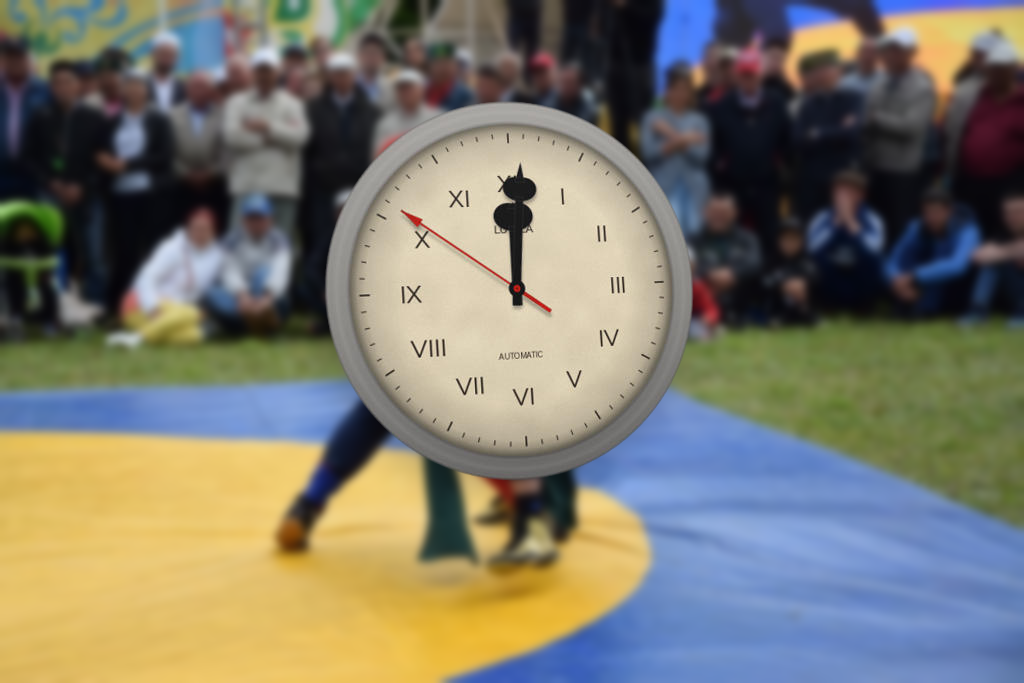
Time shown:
{"hour": 12, "minute": 0, "second": 51}
